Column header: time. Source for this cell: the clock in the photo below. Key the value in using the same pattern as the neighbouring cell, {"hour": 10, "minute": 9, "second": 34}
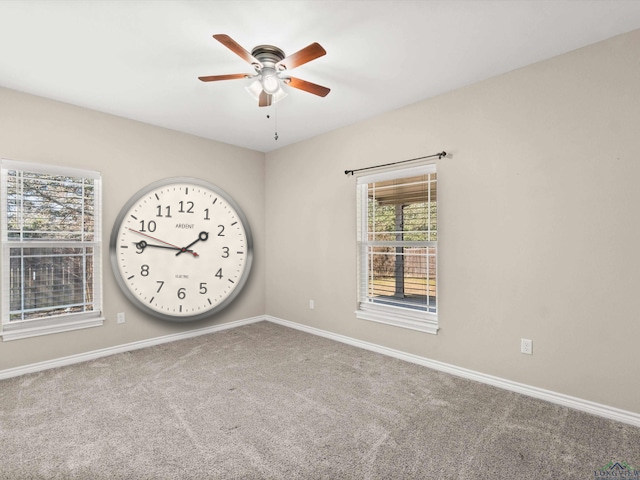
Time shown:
{"hour": 1, "minute": 45, "second": 48}
